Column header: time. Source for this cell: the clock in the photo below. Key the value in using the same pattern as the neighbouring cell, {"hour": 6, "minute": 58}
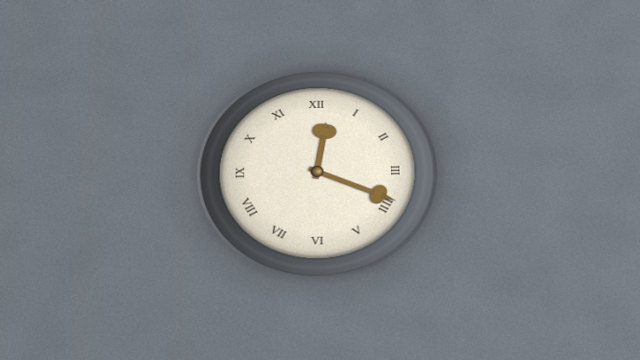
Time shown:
{"hour": 12, "minute": 19}
